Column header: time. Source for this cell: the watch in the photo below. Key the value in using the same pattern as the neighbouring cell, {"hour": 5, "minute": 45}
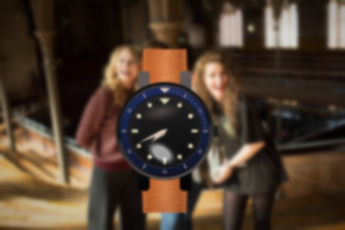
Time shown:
{"hour": 7, "minute": 41}
